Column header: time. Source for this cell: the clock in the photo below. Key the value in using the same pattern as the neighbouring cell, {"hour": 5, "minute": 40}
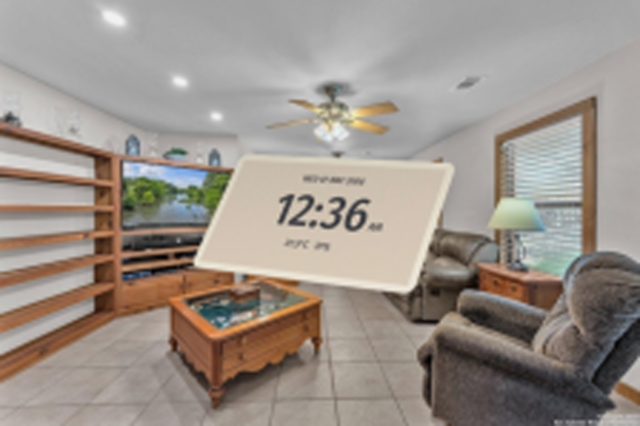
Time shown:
{"hour": 12, "minute": 36}
